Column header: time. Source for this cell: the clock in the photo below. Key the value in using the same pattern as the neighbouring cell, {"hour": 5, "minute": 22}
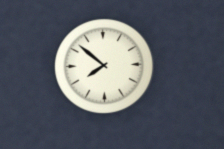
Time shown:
{"hour": 7, "minute": 52}
